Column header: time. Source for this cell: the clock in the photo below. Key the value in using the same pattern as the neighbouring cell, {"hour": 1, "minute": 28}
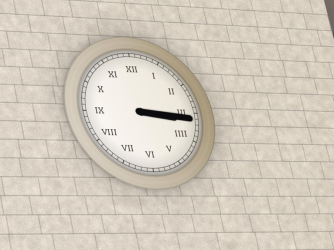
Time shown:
{"hour": 3, "minute": 16}
